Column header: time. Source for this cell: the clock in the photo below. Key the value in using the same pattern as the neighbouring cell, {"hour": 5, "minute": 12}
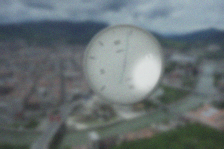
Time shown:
{"hour": 7, "minute": 4}
